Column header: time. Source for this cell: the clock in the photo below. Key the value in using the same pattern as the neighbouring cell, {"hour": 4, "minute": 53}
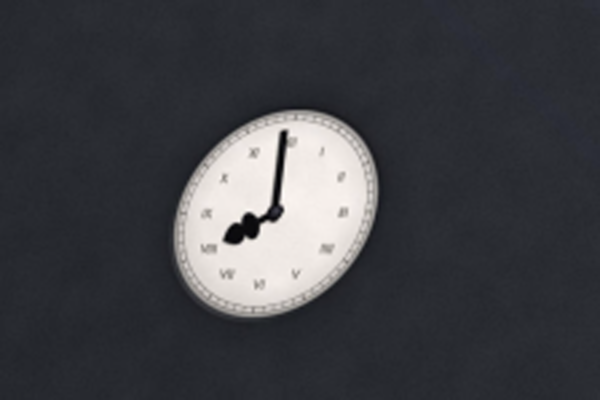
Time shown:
{"hour": 7, "minute": 59}
